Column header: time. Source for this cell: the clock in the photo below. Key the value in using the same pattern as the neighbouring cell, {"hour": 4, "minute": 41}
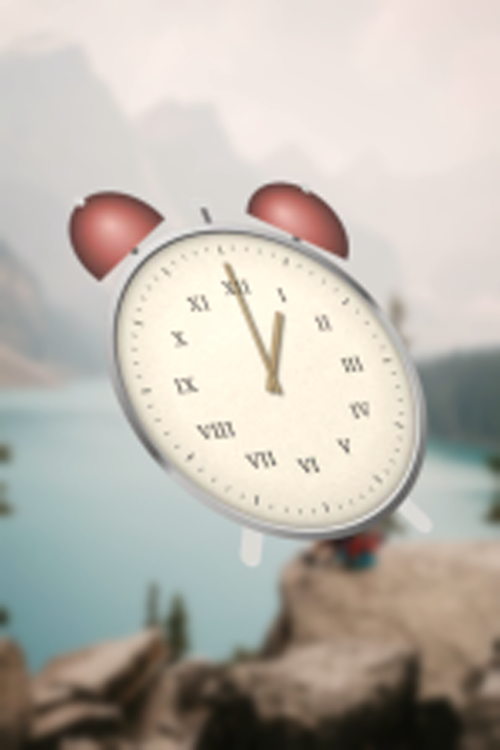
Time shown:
{"hour": 1, "minute": 0}
